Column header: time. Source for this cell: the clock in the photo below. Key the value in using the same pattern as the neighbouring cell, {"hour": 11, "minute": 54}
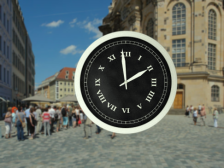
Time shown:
{"hour": 1, "minute": 59}
